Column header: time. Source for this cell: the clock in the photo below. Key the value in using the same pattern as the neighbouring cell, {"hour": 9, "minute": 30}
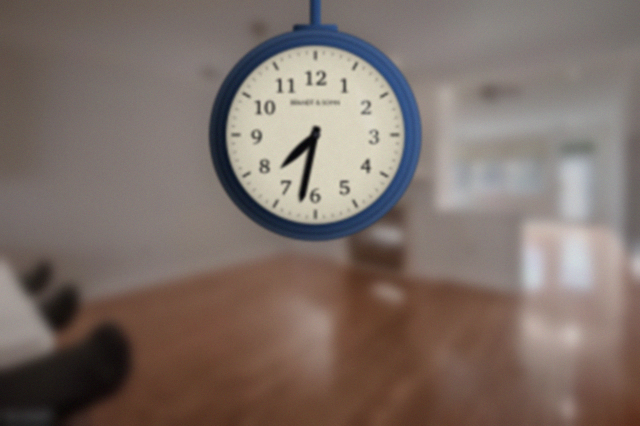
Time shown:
{"hour": 7, "minute": 32}
